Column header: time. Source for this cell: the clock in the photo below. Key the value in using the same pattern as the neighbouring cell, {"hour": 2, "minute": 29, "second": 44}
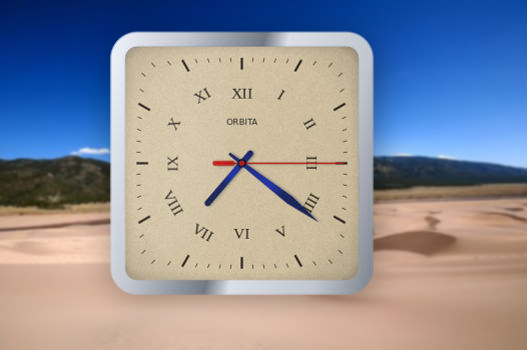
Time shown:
{"hour": 7, "minute": 21, "second": 15}
